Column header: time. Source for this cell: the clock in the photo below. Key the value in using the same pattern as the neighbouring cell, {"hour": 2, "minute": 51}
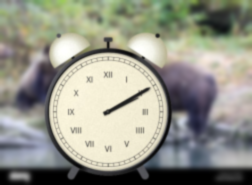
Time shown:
{"hour": 2, "minute": 10}
